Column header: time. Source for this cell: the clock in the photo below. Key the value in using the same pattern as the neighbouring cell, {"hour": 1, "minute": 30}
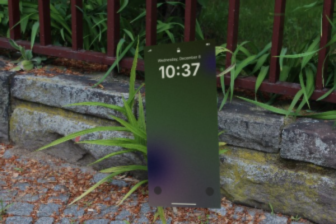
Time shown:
{"hour": 10, "minute": 37}
